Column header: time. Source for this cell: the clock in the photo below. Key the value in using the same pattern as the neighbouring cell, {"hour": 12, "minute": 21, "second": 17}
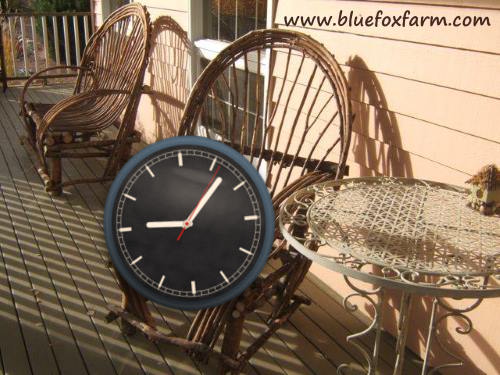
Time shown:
{"hour": 9, "minute": 7, "second": 6}
